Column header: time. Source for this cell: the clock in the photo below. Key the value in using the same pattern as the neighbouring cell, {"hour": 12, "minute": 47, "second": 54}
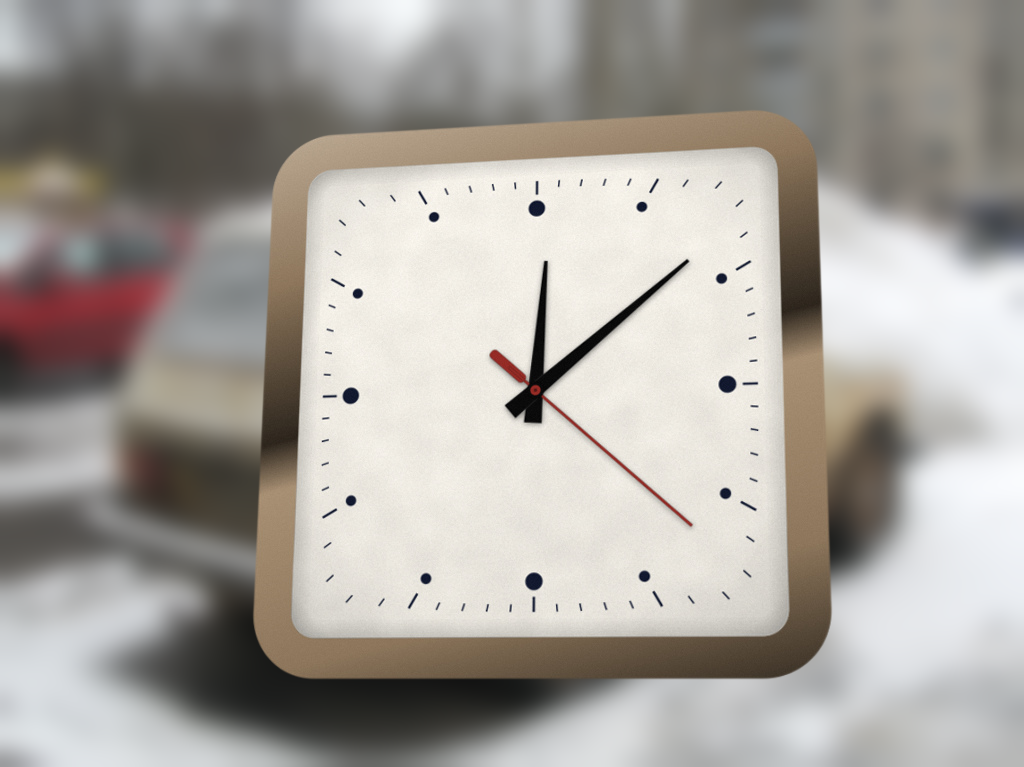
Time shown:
{"hour": 12, "minute": 8, "second": 22}
